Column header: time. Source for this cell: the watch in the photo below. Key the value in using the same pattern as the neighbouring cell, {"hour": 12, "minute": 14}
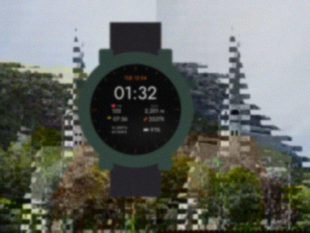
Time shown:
{"hour": 1, "minute": 32}
